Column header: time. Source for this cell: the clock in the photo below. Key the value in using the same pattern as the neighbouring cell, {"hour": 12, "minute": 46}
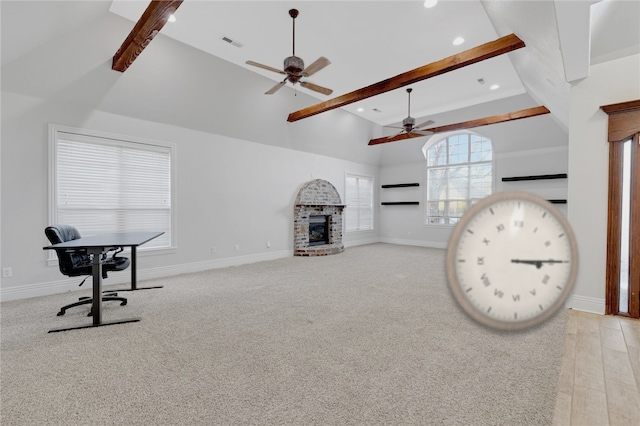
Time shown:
{"hour": 3, "minute": 15}
